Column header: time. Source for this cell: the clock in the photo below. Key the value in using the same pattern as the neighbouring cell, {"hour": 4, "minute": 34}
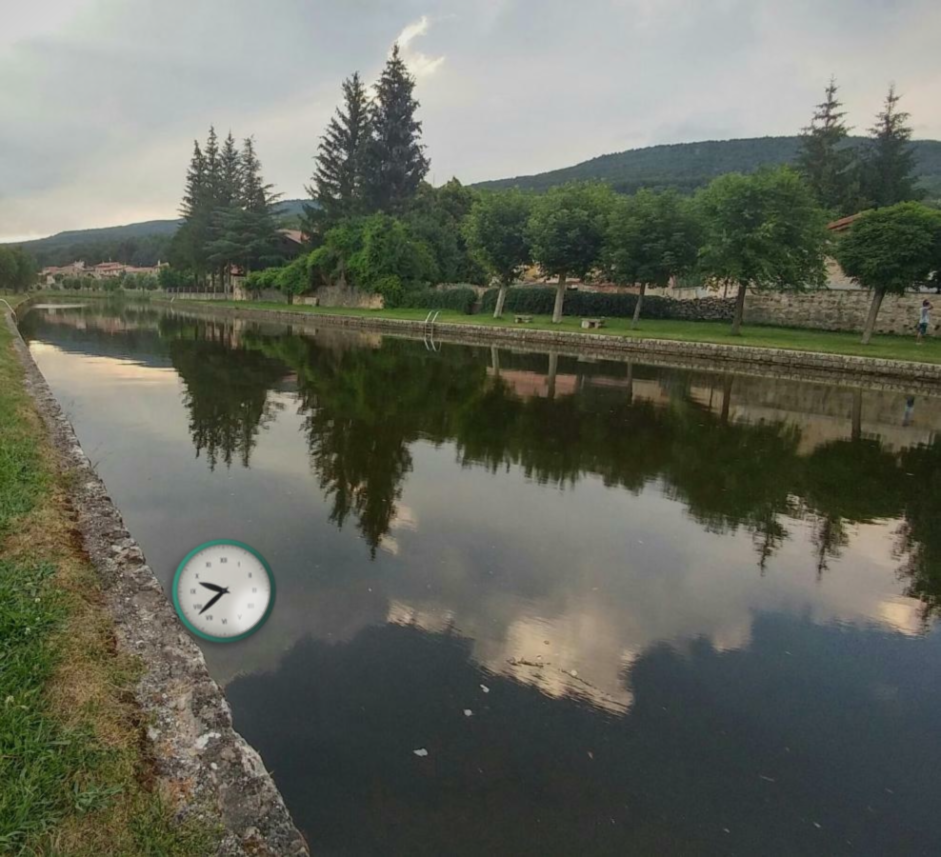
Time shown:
{"hour": 9, "minute": 38}
